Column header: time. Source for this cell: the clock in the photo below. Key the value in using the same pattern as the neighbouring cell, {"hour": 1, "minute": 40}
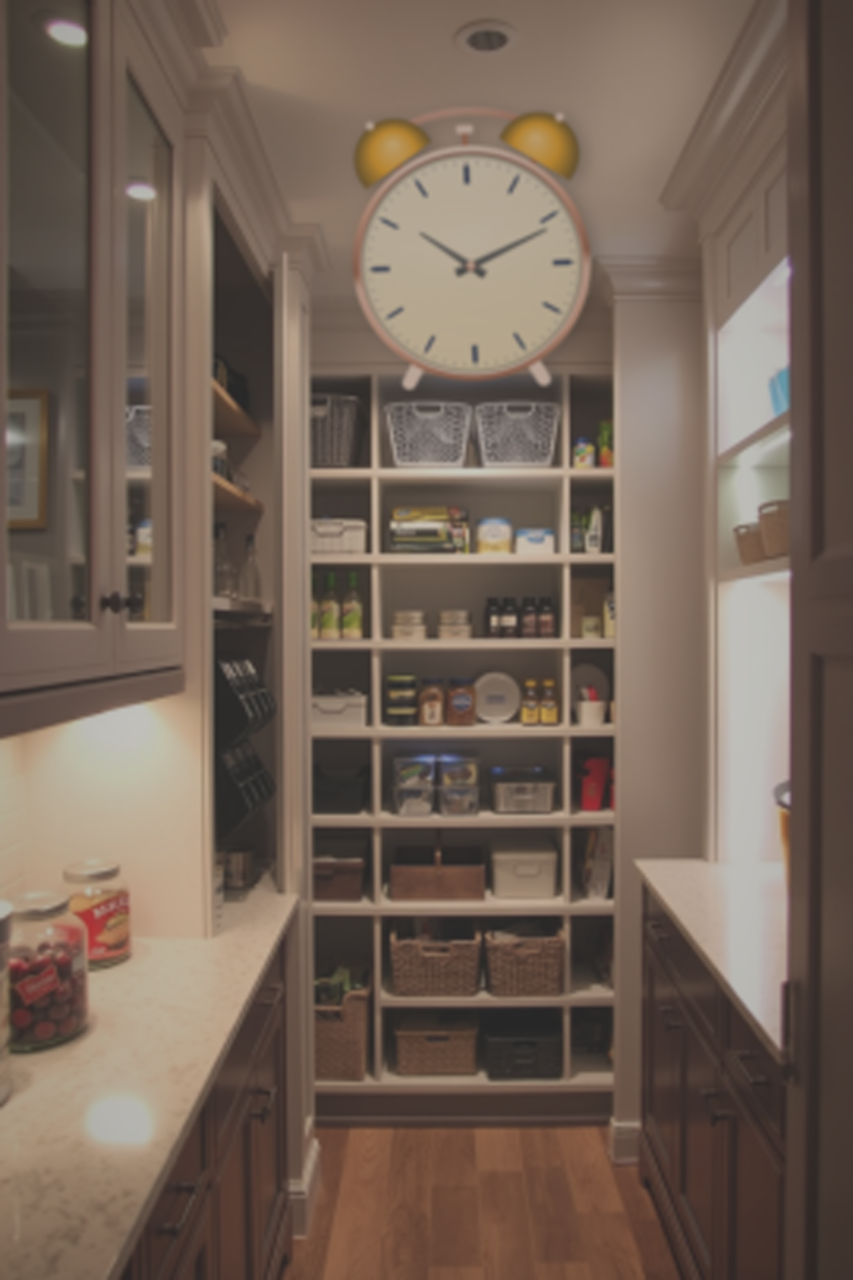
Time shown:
{"hour": 10, "minute": 11}
